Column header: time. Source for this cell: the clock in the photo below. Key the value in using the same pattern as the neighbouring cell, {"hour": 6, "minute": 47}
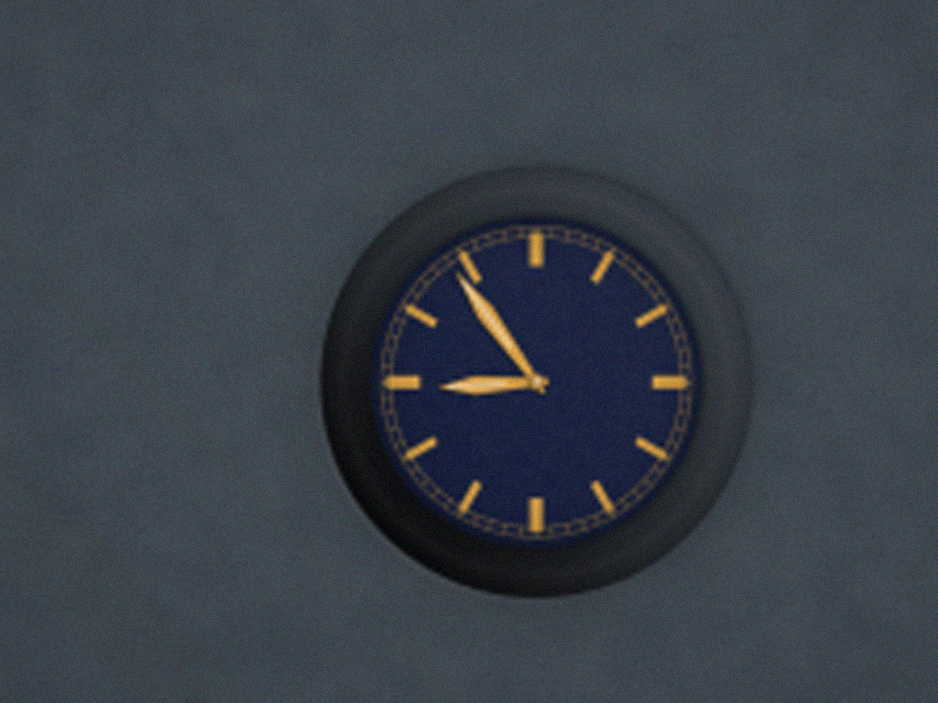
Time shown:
{"hour": 8, "minute": 54}
